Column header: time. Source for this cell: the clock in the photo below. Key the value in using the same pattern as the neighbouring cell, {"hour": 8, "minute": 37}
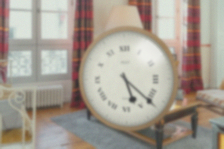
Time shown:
{"hour": 5, "minute": 22}
